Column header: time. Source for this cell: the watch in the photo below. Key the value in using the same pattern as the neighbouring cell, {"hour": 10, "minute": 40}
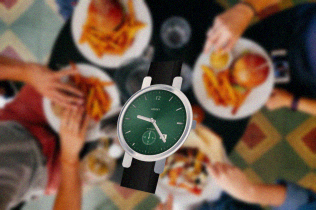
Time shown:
{"hour": 9, "minute": 23}
